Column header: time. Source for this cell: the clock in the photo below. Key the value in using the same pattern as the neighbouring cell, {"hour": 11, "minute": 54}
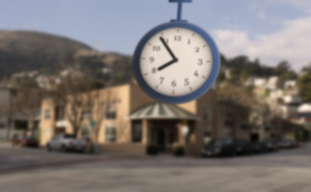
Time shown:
{"hour": 7, "minute": 54}
